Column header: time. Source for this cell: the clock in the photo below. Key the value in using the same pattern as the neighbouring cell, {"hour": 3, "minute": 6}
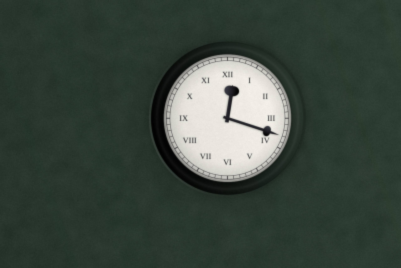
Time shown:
{"hour": 12, "minute": 18}
